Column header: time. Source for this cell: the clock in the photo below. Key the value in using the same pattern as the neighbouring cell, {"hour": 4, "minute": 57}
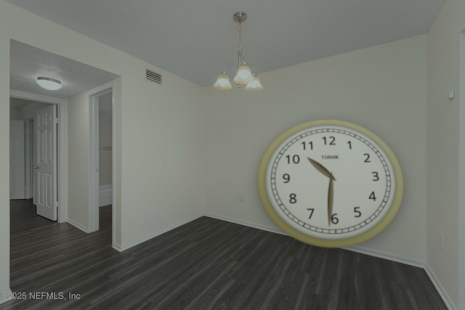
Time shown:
{"hour": 10, "minute": 31}
